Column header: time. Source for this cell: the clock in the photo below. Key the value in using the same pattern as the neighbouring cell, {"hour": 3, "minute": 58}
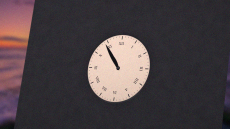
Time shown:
{"hour": 10, "minute": 54}
